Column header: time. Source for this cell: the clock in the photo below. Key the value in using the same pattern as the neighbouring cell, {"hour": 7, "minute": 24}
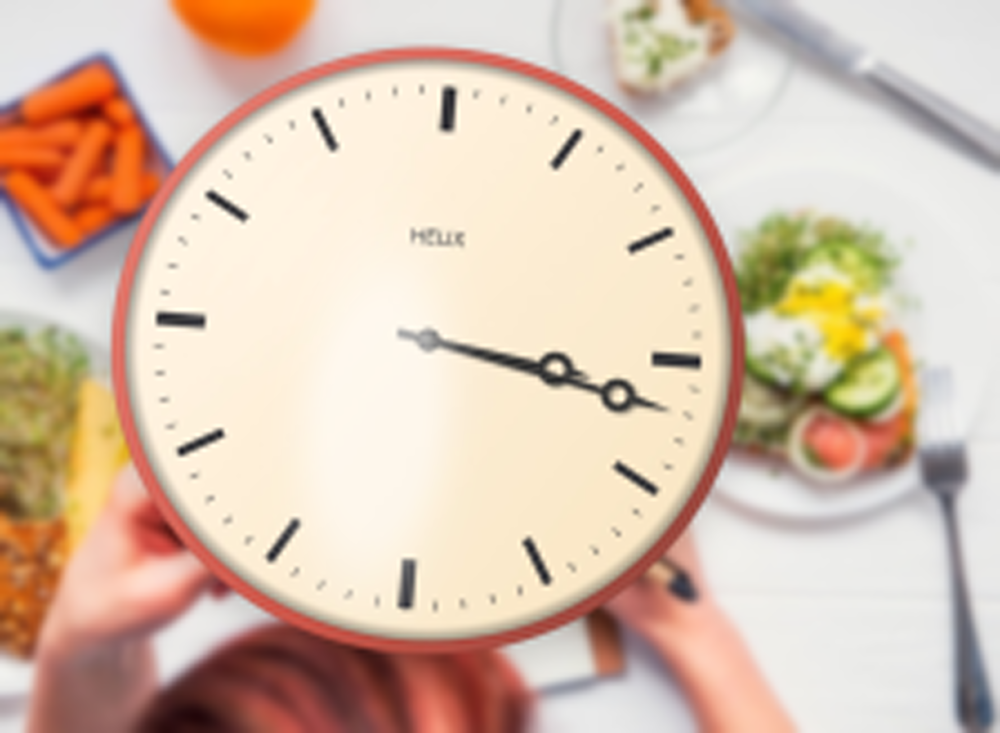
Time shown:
{"hour": 3, "minute": 17}
